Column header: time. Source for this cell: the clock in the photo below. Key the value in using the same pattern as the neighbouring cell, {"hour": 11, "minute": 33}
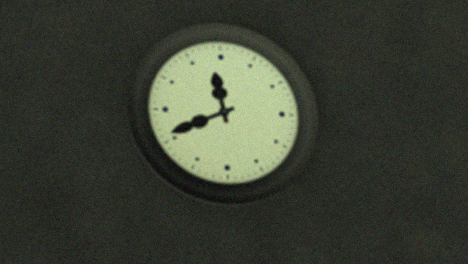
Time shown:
{"hour": 11, "minute": 41}
